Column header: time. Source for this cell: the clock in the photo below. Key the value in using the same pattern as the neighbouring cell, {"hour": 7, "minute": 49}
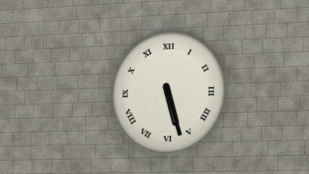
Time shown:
{"hour": 5, "minute": 27}
